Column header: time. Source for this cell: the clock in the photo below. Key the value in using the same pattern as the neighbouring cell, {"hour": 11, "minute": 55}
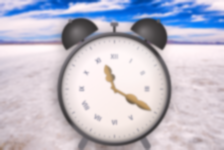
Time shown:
{"hour": 11, "minute": 20}
